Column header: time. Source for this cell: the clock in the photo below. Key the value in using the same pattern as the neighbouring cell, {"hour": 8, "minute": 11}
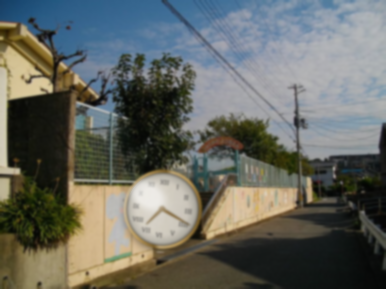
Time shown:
{"hour": 7, "minute": 19}
